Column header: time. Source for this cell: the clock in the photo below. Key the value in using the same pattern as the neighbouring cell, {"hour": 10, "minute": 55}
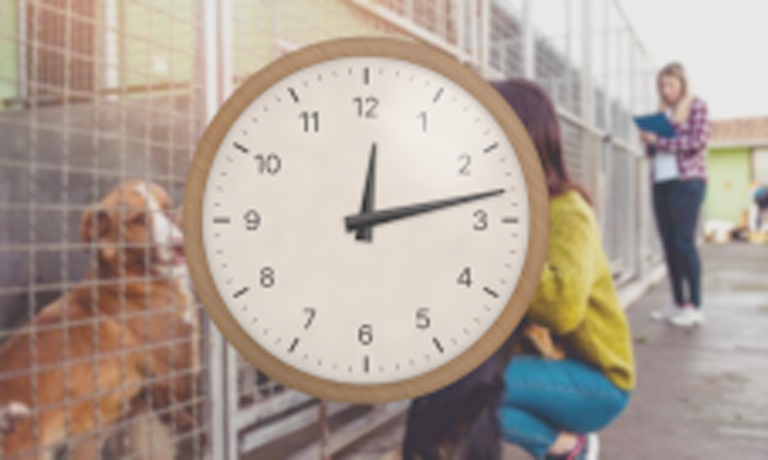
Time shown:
{"hour": 12, "minute": 13}
